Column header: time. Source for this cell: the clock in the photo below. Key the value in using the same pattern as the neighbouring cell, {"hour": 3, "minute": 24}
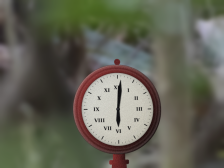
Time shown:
{"hour": 6, "minute": 1}
